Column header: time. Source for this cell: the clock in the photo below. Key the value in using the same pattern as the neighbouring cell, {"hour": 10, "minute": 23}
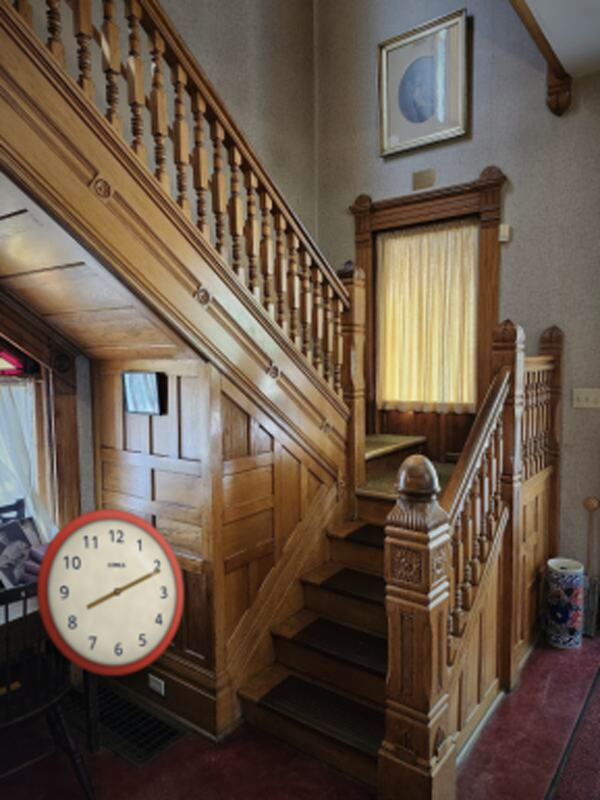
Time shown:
{"hour": 8, "minute": 11}
